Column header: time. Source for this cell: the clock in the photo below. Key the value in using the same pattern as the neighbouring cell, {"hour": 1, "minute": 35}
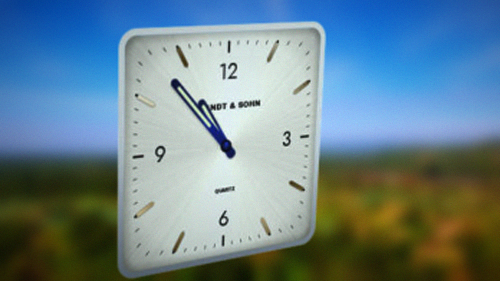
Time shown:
{"hour": 10, "minute": 53}
